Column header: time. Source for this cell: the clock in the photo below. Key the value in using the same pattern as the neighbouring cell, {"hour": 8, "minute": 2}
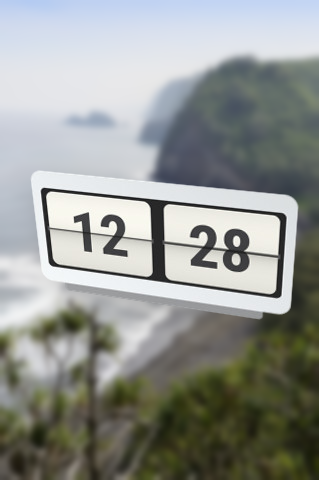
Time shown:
{"hour": 12, "minute": 28}
